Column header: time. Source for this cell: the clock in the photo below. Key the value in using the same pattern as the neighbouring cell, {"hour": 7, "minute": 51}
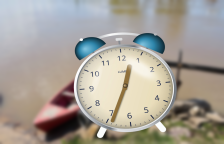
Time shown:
{"hour": 12, "minute": 34}
